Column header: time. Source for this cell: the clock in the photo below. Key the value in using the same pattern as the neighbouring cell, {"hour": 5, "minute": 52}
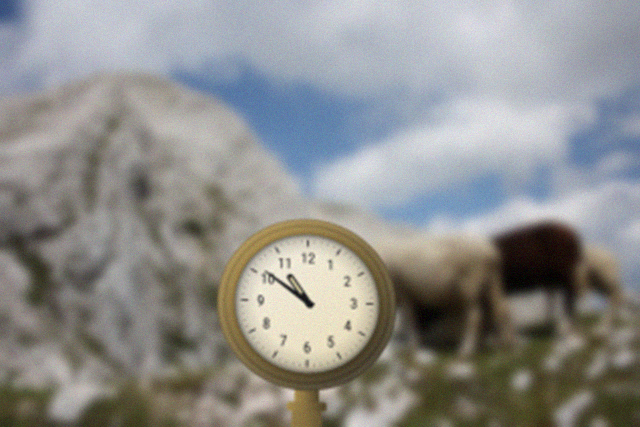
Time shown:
{"hour": 10, "minute": 51}
